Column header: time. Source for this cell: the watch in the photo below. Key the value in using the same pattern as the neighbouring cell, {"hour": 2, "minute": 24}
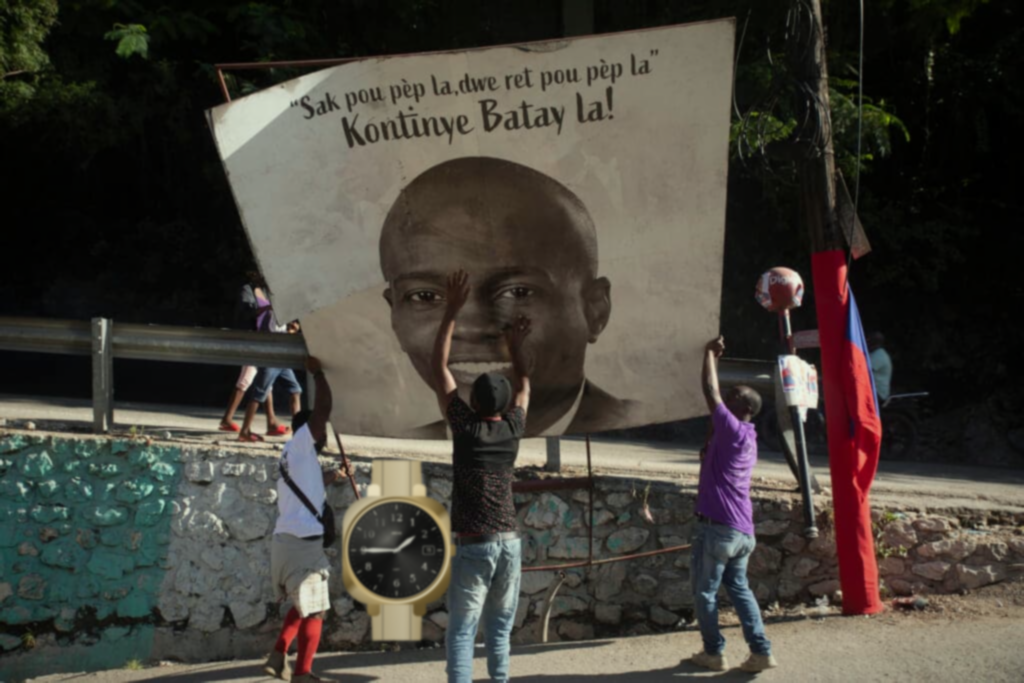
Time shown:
{"hour": 1, "minute": 45}
